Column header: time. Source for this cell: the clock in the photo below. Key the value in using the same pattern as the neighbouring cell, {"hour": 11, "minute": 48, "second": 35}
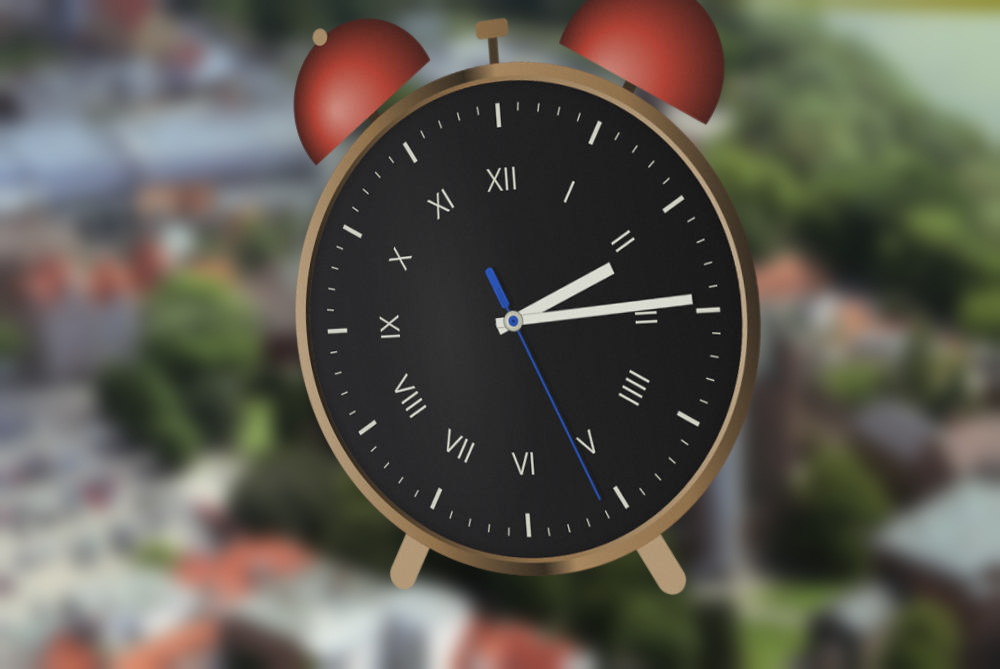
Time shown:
{"hour": 2, "minute": 14, "second": 26}
